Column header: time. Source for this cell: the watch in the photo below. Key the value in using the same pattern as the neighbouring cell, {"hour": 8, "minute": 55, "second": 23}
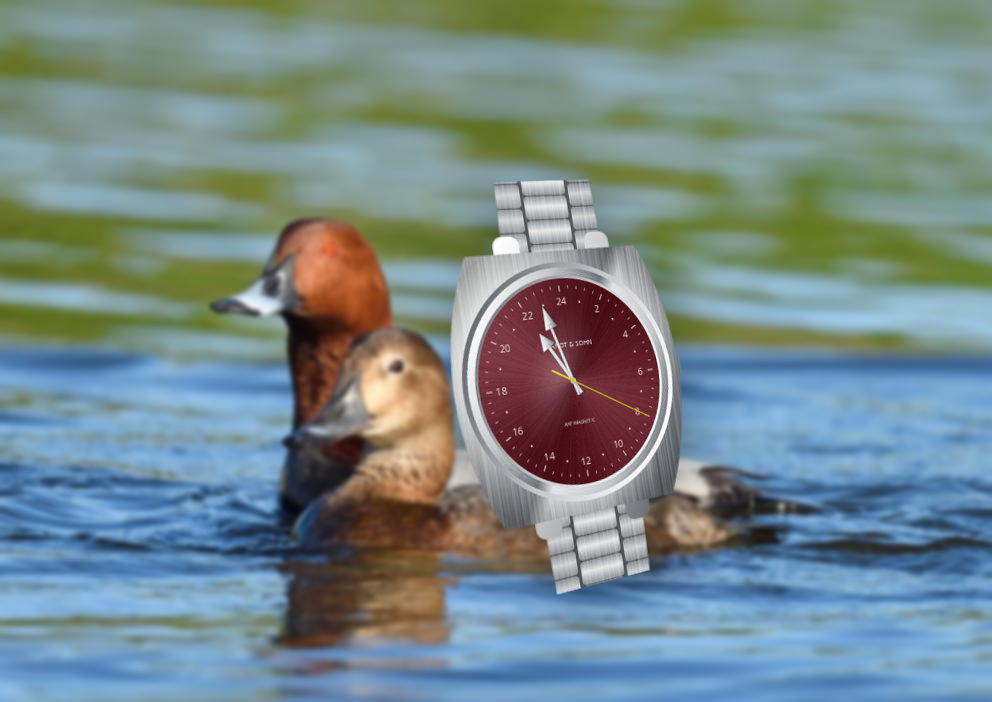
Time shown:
{"hour": 21, "minute": 57, "second": 20}
